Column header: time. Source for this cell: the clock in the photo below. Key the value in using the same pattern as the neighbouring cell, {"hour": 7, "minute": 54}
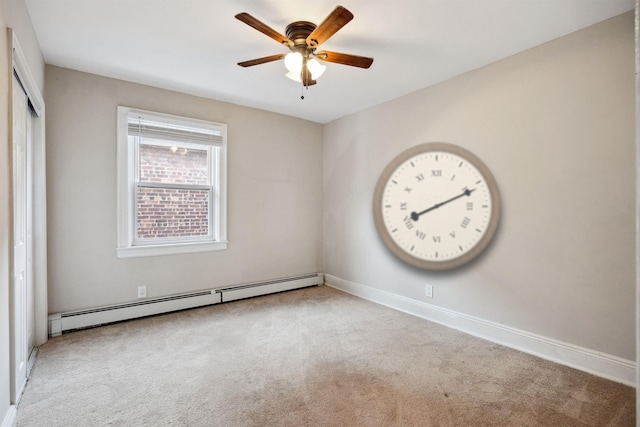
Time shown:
{"hour": 8, "minute": 11}
